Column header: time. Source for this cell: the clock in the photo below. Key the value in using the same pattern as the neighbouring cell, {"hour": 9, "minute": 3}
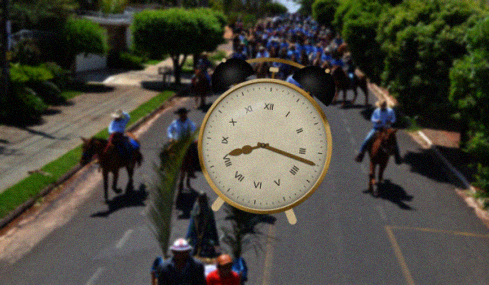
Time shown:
{"hour": 8, "minute": 17}
